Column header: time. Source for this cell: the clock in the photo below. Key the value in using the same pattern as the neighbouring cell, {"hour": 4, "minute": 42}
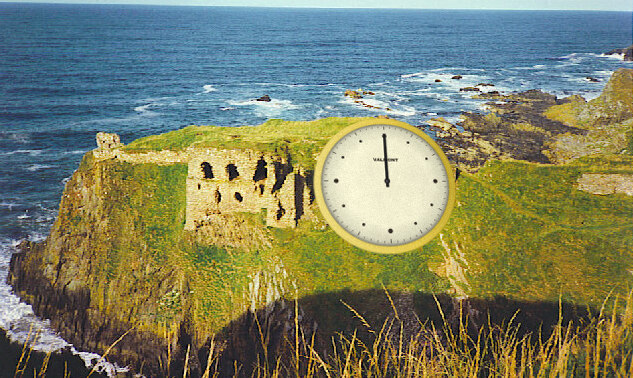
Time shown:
{"hour": 12, "minute": 0}
